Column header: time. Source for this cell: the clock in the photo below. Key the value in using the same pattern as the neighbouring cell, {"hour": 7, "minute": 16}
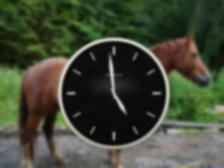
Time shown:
{"hour": 4, "minute": 59}
